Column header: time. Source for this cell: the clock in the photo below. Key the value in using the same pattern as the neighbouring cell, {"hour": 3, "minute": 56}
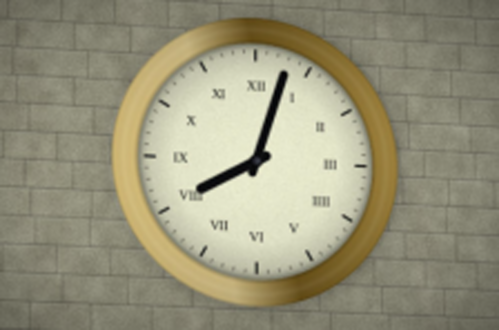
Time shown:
{"hour": 8, "minute": 3}
